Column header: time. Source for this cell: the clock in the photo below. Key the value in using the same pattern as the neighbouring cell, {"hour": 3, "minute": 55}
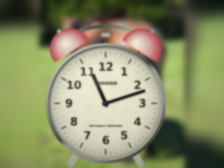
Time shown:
{"hour": 11, "minute": 12}
